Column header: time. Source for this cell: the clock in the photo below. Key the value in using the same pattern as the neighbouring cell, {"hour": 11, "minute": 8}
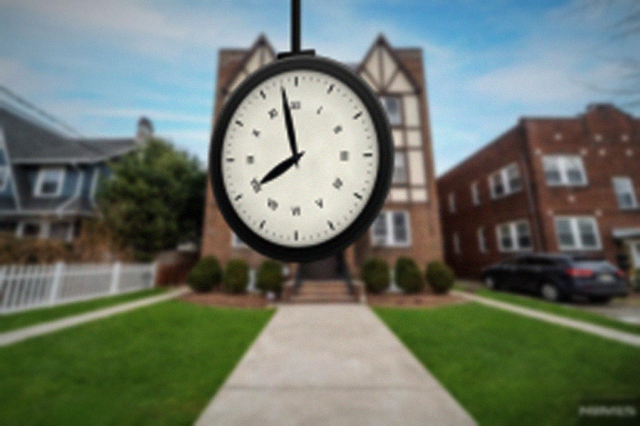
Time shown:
{"hour": 7, "minute": 58}
